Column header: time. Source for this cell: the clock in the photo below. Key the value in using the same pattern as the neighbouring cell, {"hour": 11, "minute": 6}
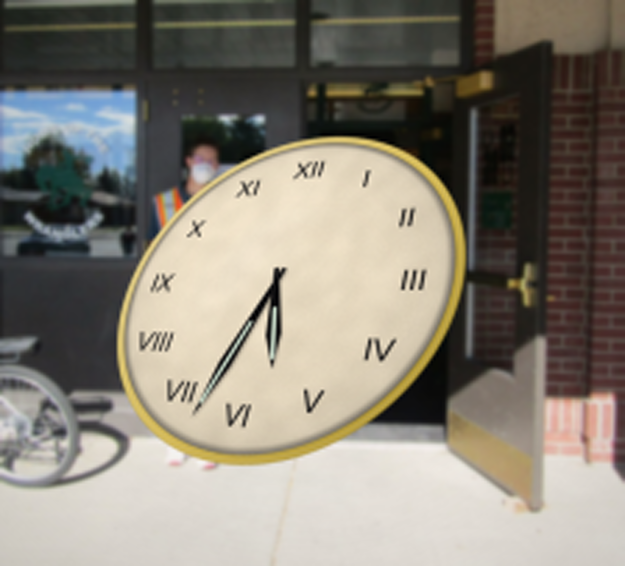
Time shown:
{"hour": 5, "minute": 33}
